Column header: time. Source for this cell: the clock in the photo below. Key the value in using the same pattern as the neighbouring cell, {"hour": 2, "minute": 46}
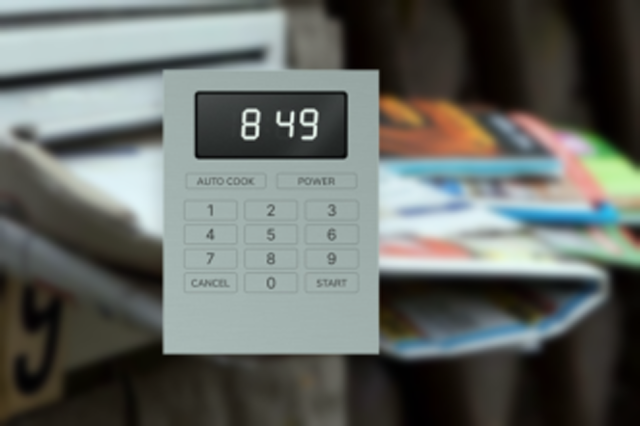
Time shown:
{"hour": 8, "minute": 49}
